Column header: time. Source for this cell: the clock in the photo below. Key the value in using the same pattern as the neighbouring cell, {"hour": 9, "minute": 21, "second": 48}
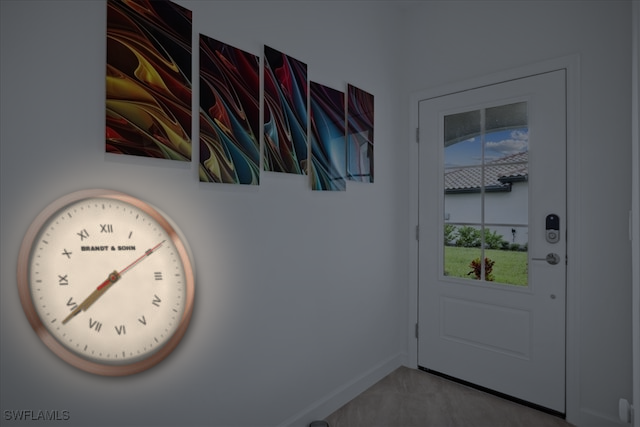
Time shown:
{"hour": 7, "minute": 39, "second": 10}
